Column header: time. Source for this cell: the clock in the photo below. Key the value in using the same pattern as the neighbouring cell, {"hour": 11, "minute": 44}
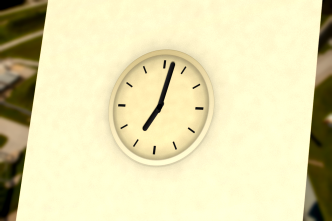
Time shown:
{"hour": 7, "minute": 2}
